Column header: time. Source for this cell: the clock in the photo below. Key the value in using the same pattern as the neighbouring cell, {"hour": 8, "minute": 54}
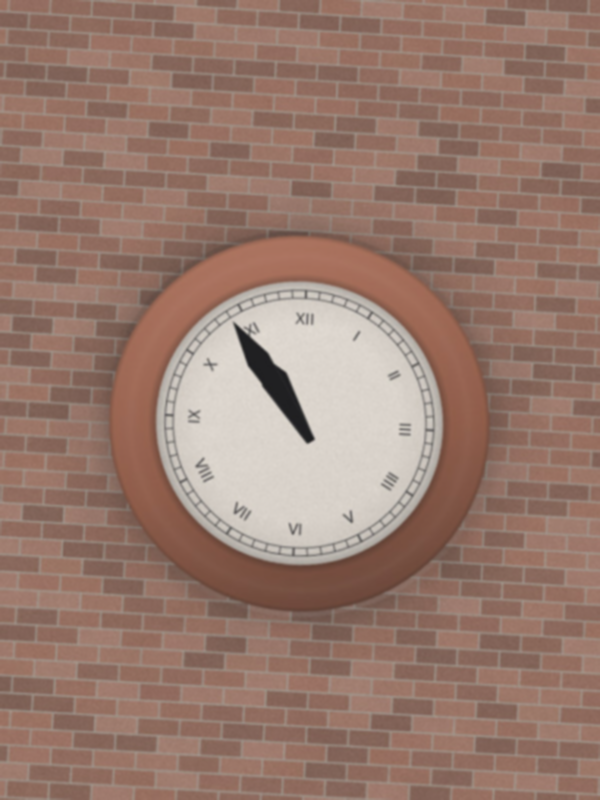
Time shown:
{"hour": 10, "minute": 54}
